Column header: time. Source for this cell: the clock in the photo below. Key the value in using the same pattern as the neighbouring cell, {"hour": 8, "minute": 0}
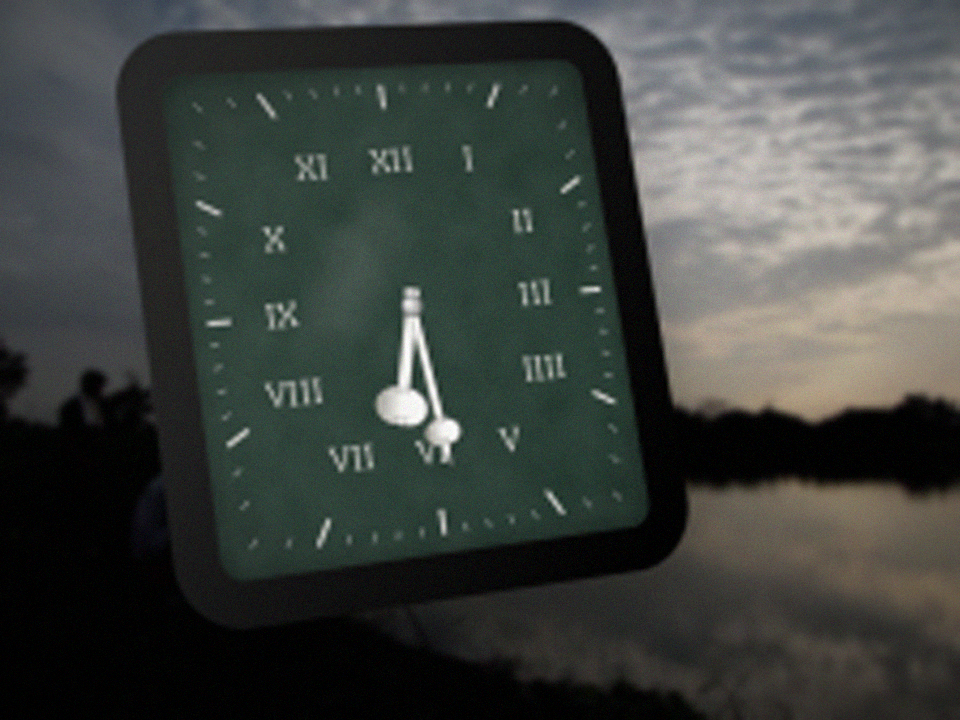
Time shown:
{"hour": 6, "minute": 29}
